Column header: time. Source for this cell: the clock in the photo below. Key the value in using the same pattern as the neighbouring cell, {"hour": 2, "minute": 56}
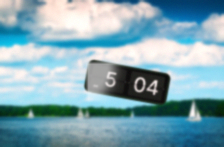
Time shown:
{"hour": 5, "minute": 4}
